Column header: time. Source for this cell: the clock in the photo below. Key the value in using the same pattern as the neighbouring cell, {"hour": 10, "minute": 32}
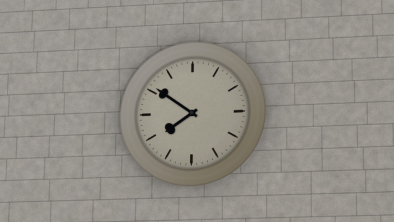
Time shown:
{"hour": 7, "minute": 51}
